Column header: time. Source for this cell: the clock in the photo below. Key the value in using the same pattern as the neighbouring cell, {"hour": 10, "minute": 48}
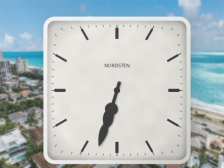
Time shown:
{"hour": 6, "minute": 33}
